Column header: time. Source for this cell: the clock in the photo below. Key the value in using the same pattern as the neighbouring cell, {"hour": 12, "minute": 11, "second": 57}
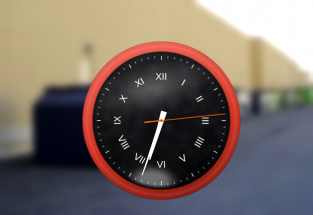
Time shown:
{"hour": 6, "minute": 33, "second": 14}
